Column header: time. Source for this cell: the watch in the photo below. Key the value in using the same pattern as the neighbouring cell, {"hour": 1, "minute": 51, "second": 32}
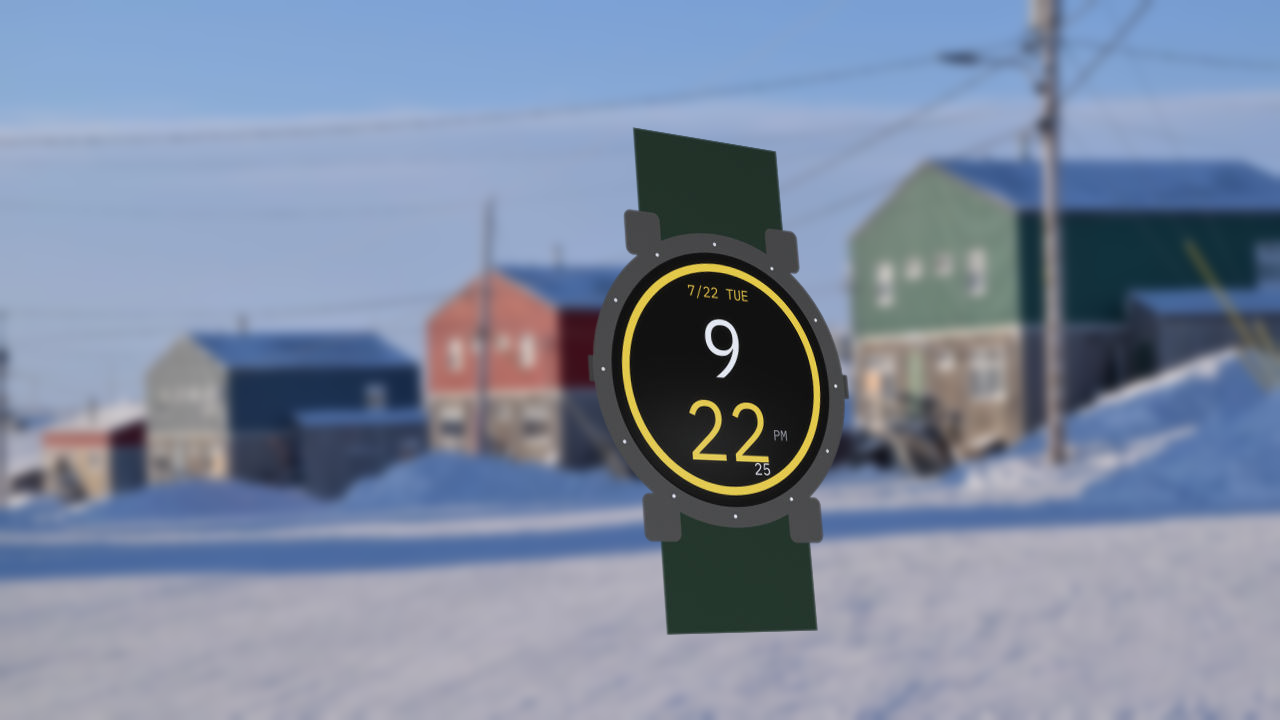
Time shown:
{"hour": 9, "minute": 22, "second": 25}
